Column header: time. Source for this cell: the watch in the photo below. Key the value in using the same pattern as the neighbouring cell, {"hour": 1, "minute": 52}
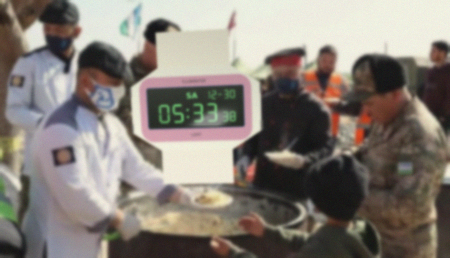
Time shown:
{"hour": 5, "minute": 33}
